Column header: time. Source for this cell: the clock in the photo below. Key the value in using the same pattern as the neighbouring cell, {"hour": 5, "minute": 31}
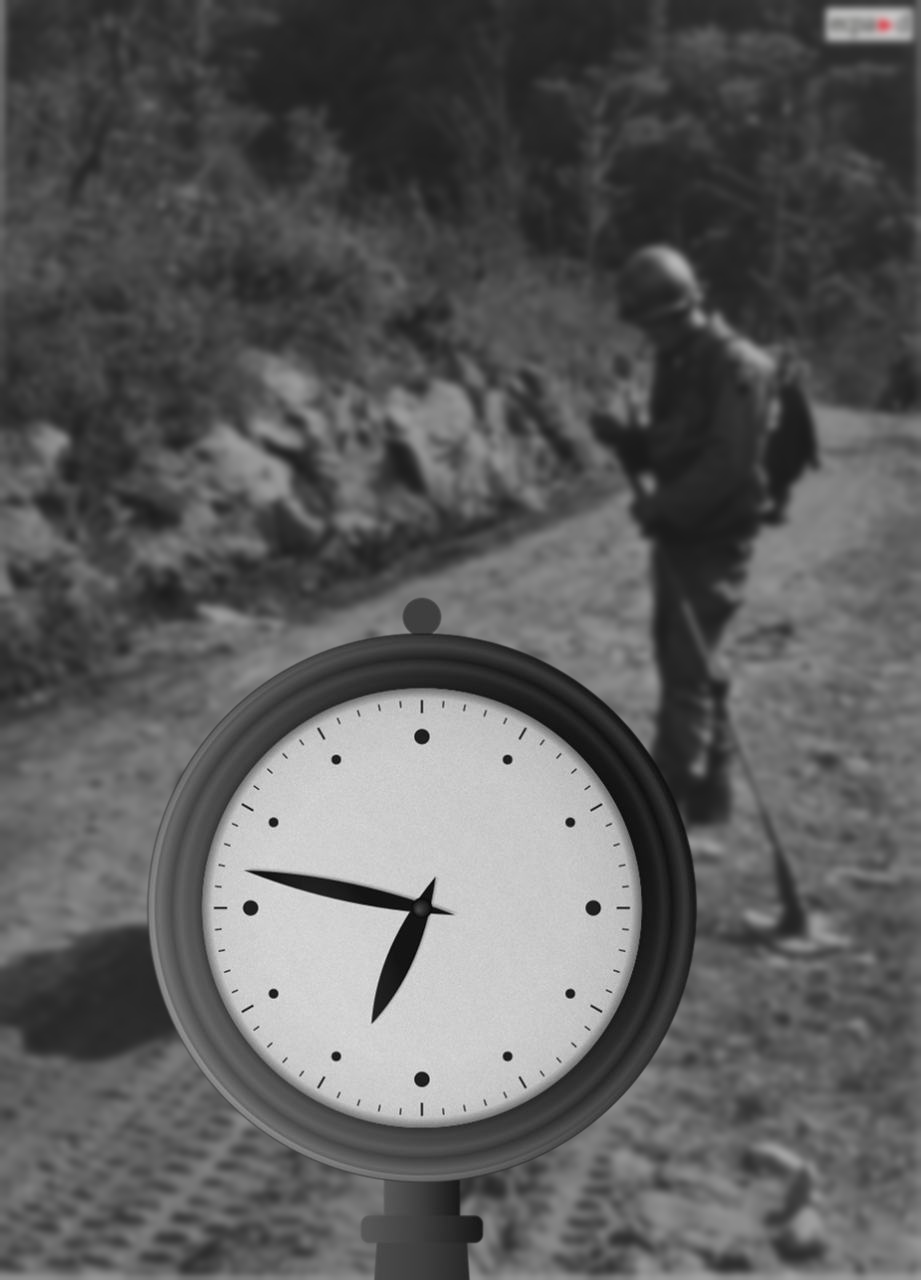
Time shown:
{"hour": 6, "minute": 47}
